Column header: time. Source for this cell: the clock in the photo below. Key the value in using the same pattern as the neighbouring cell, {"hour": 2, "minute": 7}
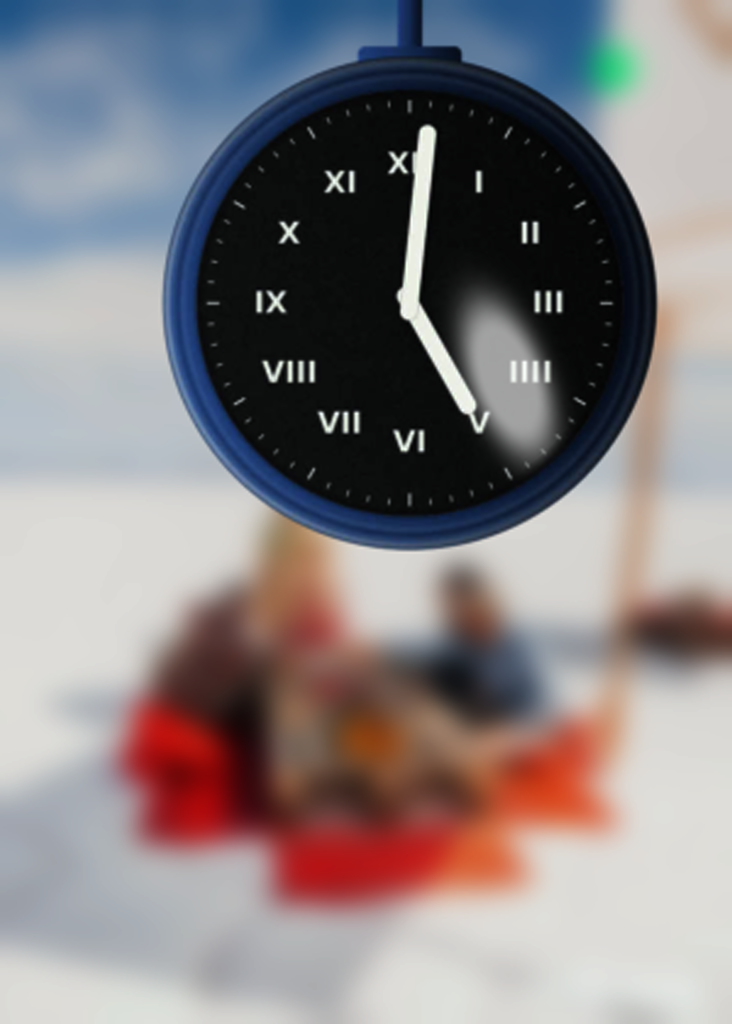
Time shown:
{"hour": 5, "minute": 1}
